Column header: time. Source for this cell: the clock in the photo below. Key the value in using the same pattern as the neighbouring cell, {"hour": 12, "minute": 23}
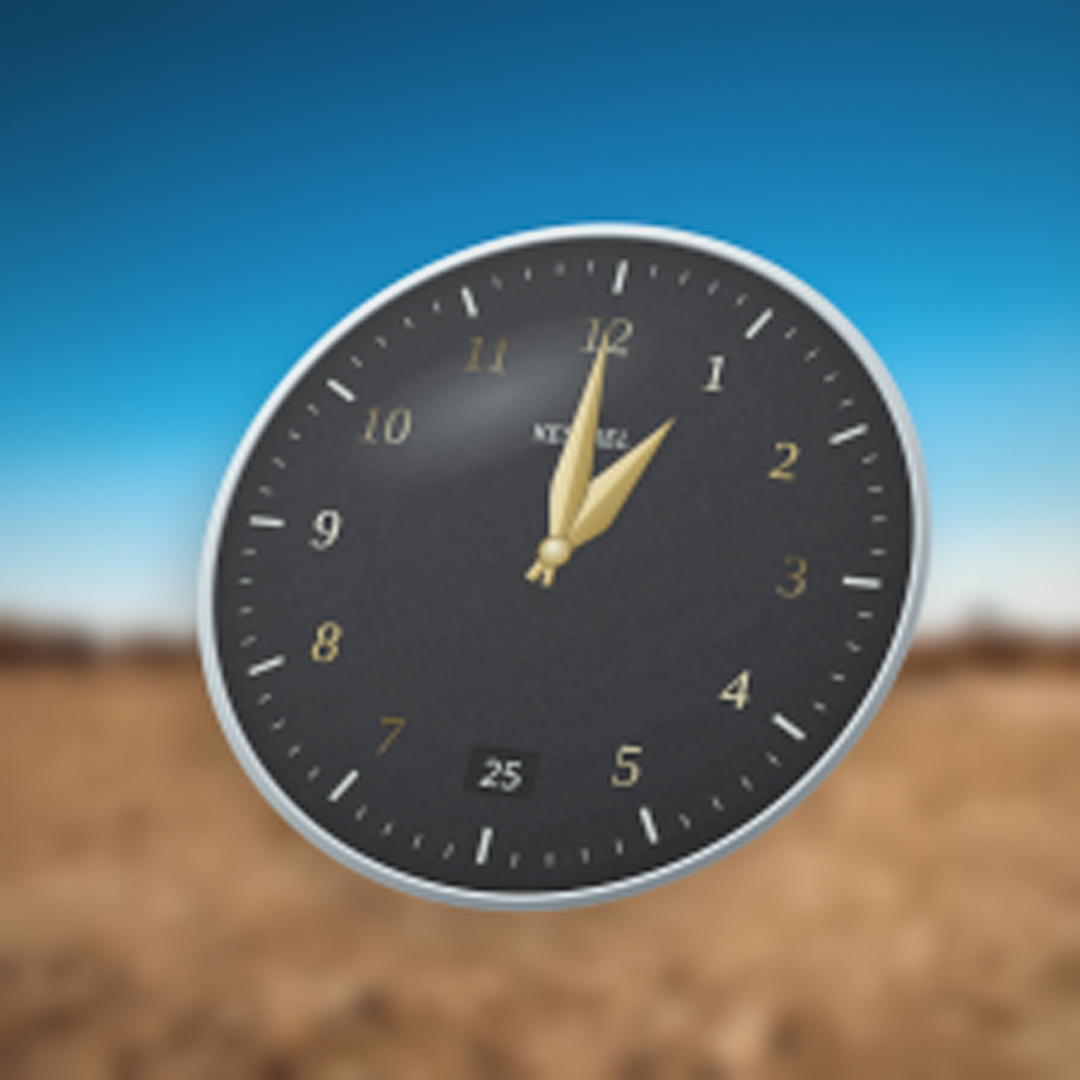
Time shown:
{"hour": 1, "minute": 0}
